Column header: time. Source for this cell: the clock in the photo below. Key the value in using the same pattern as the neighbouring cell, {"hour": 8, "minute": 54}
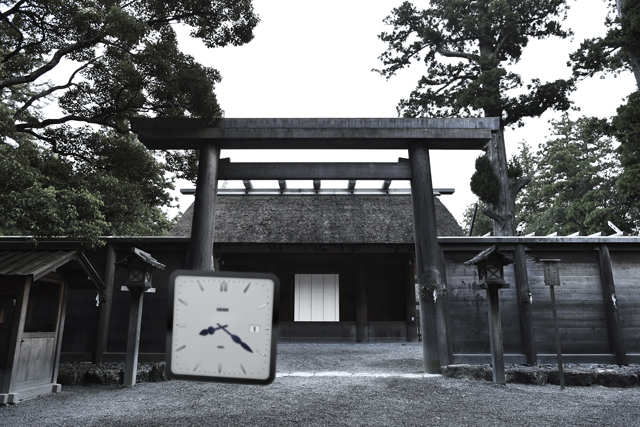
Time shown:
{"hour": 8, "minute": 21}
